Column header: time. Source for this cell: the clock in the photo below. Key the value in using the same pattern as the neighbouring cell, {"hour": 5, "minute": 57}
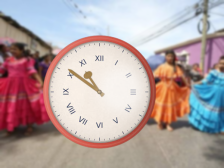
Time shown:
{"hour": 10, "minute": 51}
